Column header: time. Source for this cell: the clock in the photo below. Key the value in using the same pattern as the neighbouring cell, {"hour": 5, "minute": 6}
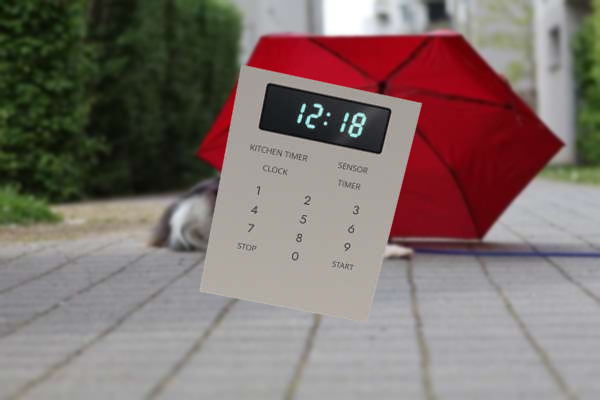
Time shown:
{"hour": 12, "minute": 18}
